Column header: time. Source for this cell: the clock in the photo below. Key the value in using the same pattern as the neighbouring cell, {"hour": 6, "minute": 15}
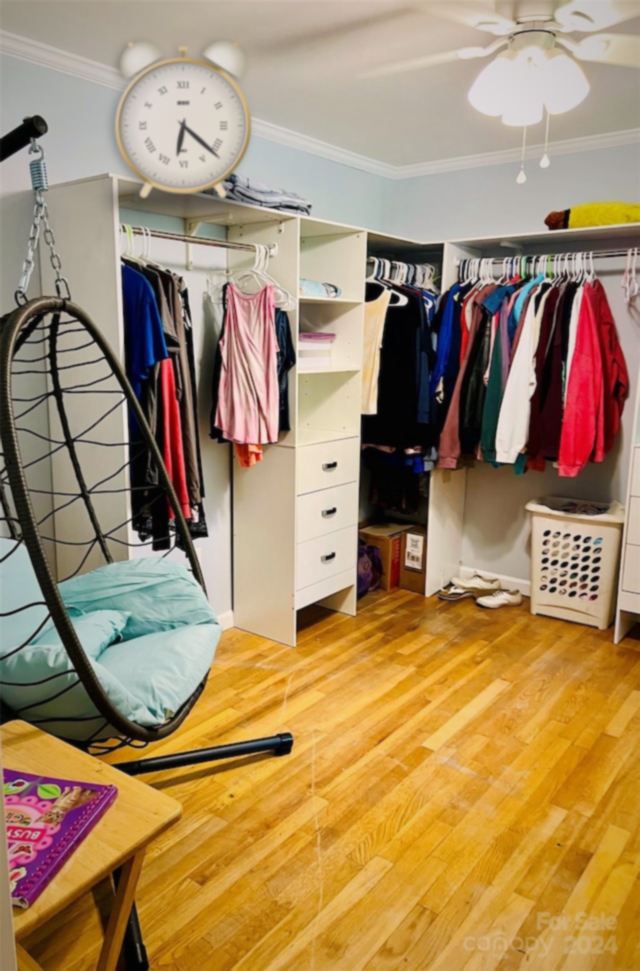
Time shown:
{"hour": 6, "minute": 22}
